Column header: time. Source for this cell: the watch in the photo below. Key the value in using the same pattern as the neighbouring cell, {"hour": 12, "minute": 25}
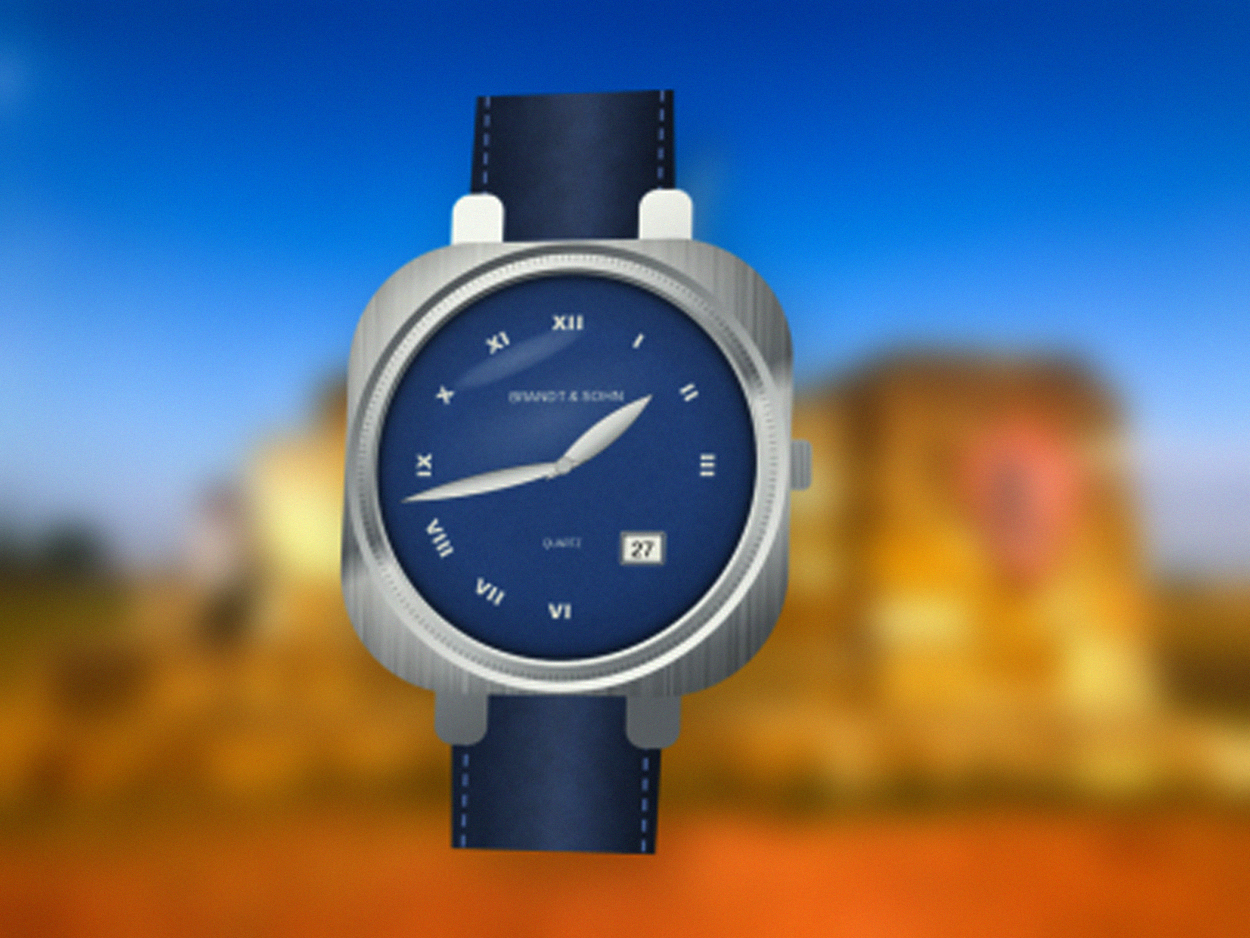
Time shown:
{"hour": 1, "minute": 43}
